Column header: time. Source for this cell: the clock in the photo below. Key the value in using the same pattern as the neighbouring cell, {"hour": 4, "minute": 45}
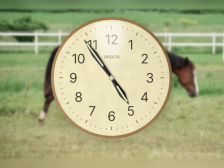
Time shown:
{"hour": 4, "minute": 54}
